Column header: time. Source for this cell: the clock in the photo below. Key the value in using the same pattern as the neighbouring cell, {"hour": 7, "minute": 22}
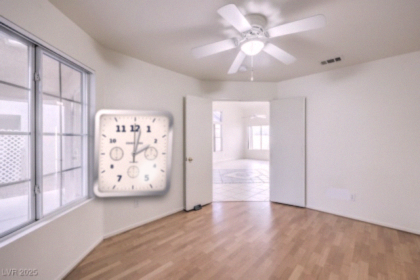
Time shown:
{"hour": 2, "minute": 2}
